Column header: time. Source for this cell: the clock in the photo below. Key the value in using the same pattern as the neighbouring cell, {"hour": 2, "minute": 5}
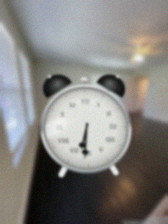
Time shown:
{"hour": 6, "minute": 31}
